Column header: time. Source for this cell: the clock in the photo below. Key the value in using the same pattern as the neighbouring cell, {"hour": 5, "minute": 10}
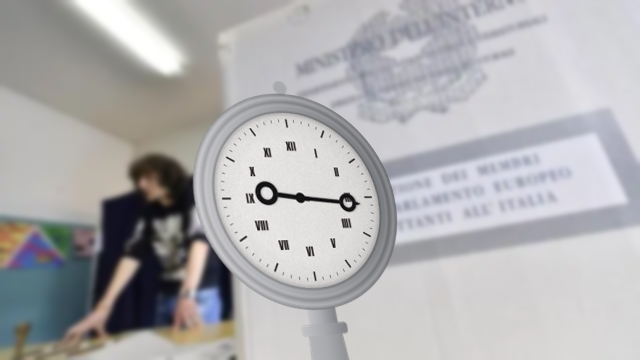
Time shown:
{"hour": 9, "minute": 16}
